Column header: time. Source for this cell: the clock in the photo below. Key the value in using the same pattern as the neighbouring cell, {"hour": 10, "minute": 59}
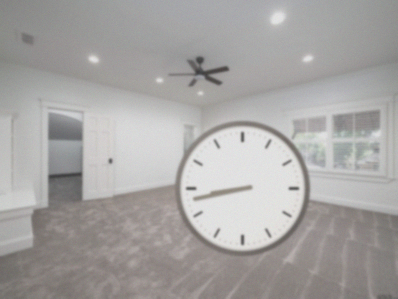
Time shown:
{"hour": 8, "minute": 43}
